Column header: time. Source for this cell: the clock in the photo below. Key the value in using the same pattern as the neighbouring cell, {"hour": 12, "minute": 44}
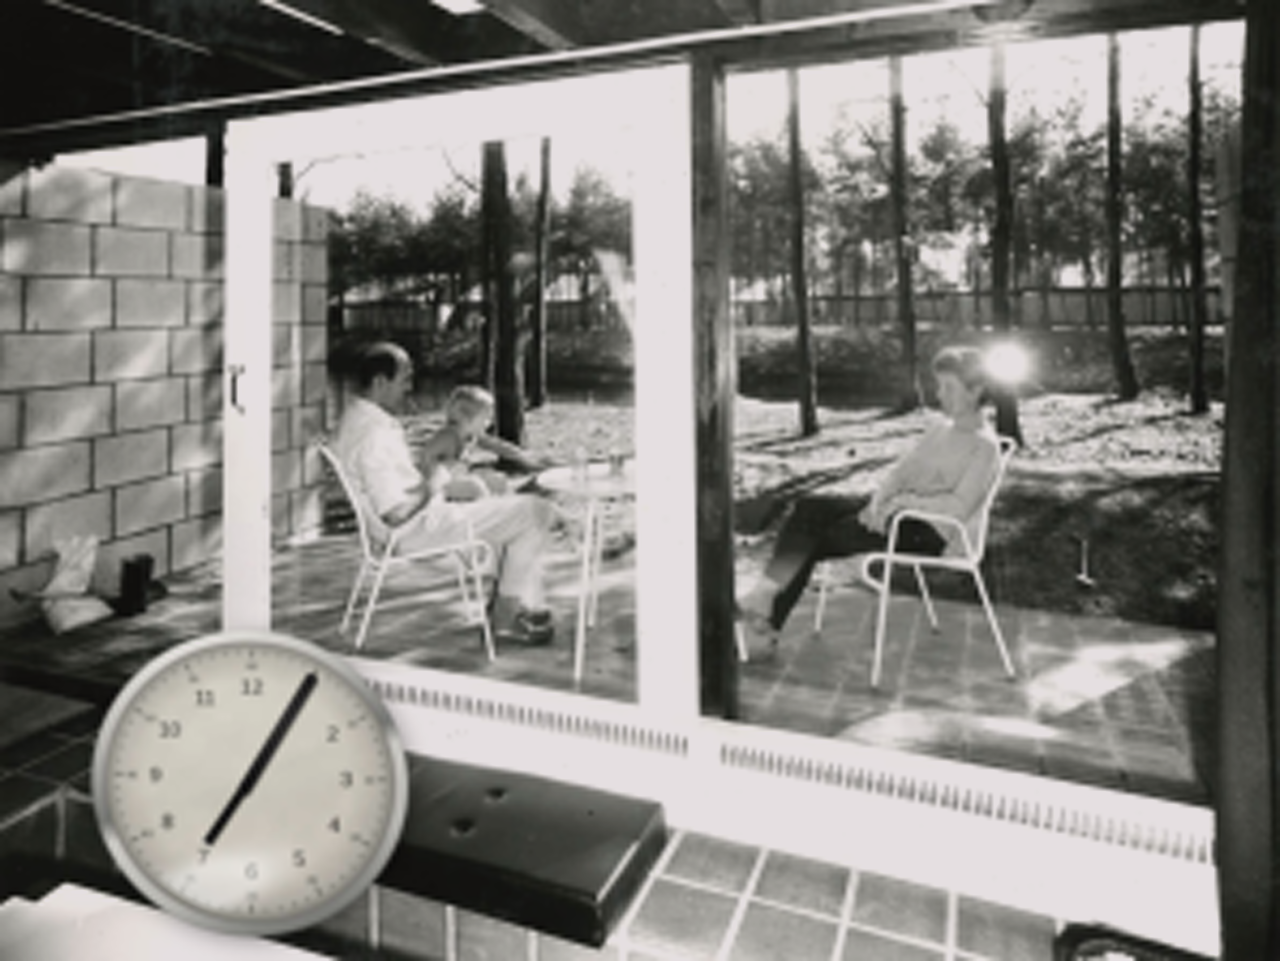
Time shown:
{"hour": 7, "minute": 5}
